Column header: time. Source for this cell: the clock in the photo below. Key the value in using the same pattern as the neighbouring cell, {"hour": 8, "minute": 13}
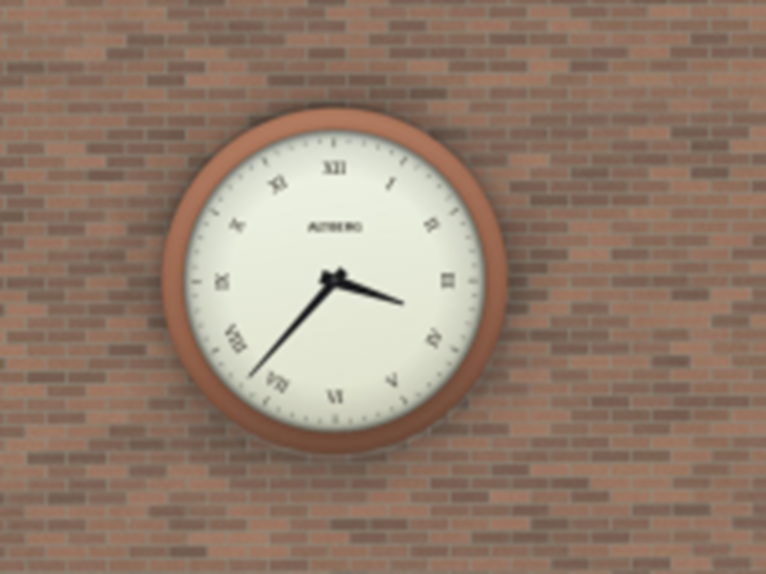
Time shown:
{"hour": 3, "minute": 37}
